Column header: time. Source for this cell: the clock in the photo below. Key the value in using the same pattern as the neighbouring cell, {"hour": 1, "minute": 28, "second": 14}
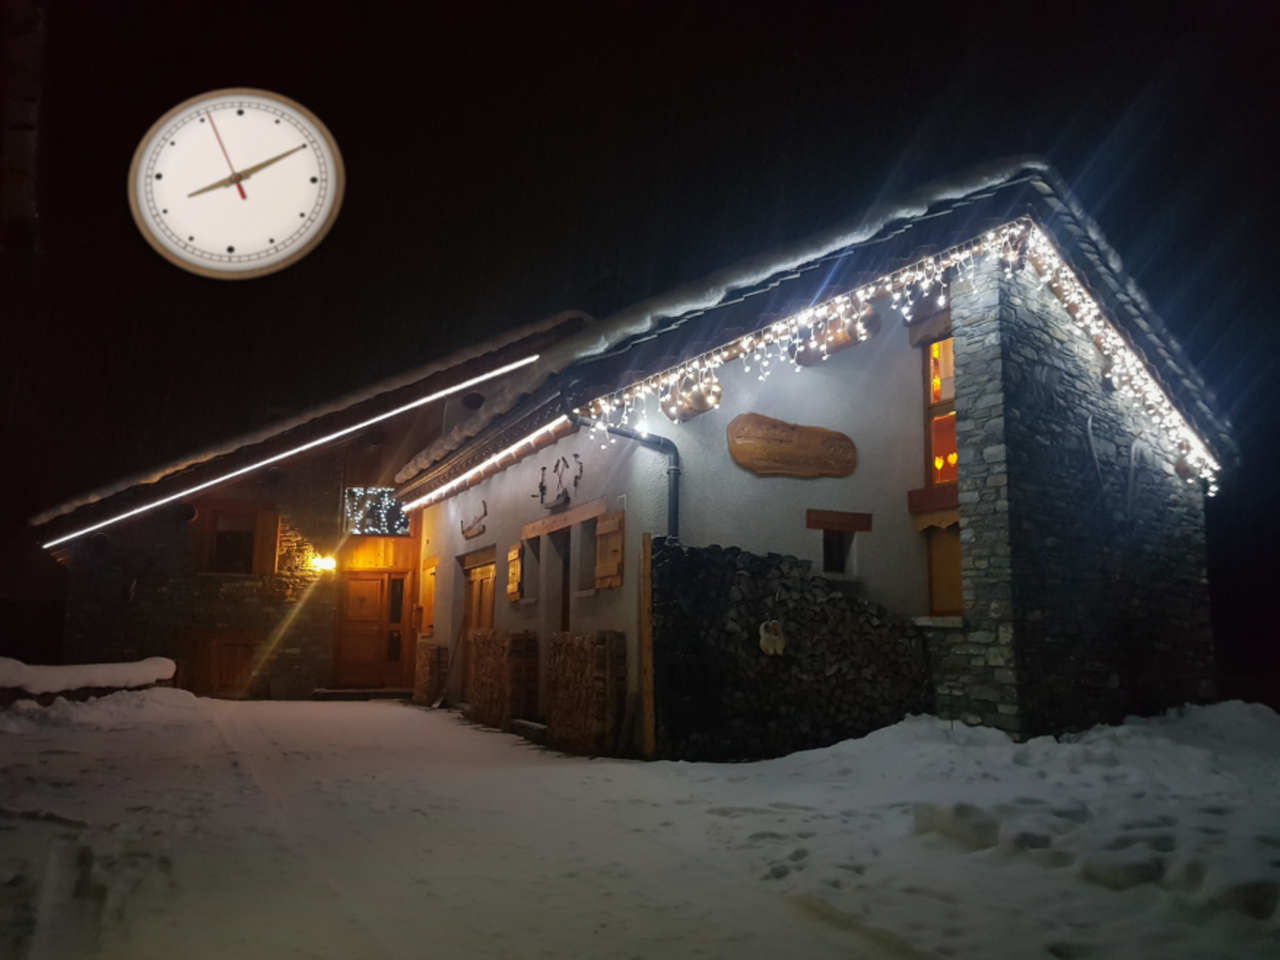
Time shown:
{"hour": 8, "minute": 9, "second": 56}
